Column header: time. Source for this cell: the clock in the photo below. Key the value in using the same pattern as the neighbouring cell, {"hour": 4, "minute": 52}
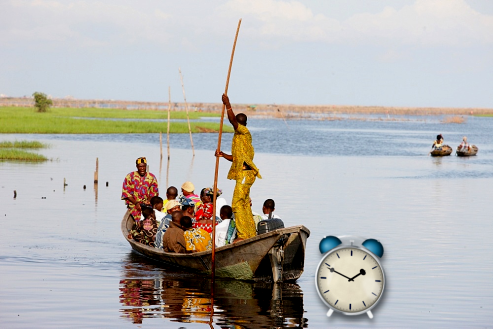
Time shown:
{"hour": 1, "minute": 49}
